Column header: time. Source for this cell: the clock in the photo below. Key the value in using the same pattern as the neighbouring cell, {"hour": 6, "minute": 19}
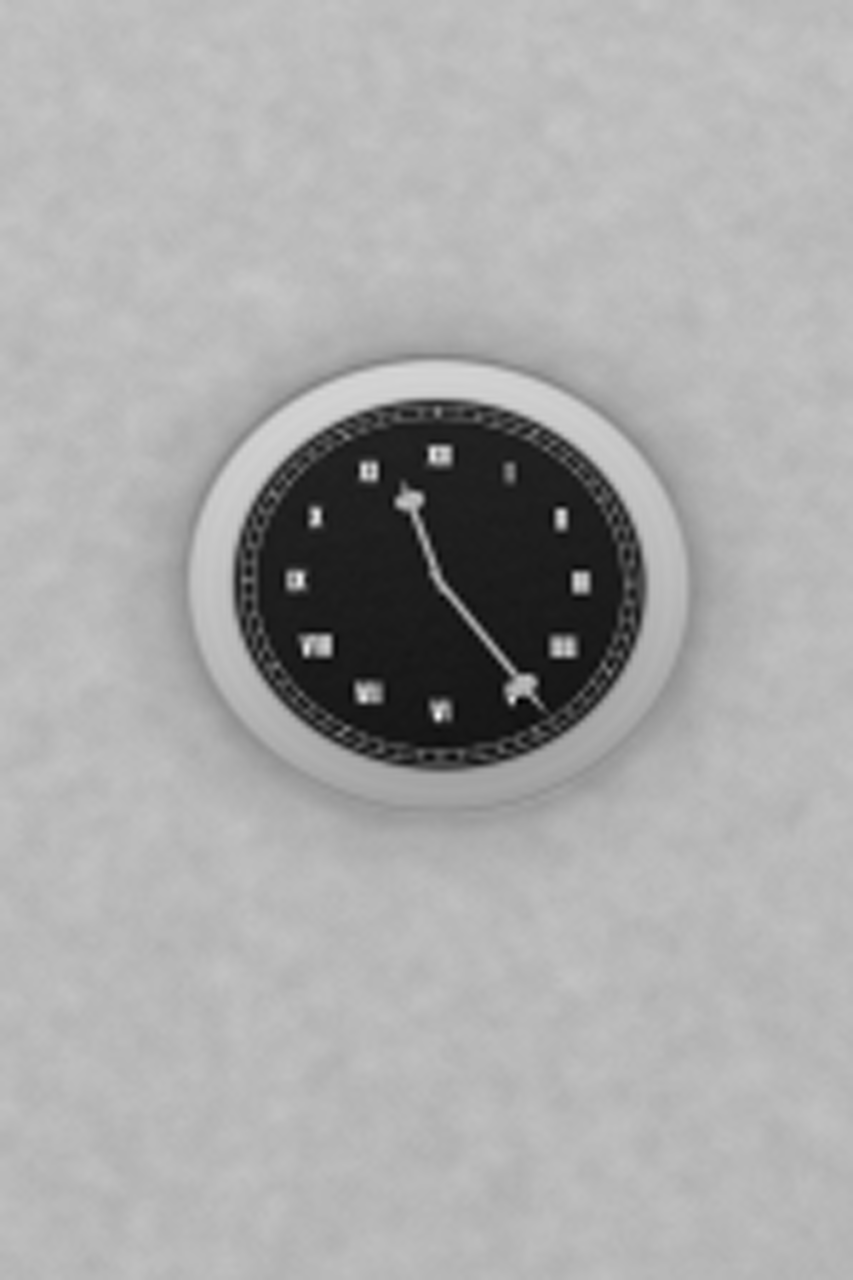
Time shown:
{"hour": 11, "minute": 24}
